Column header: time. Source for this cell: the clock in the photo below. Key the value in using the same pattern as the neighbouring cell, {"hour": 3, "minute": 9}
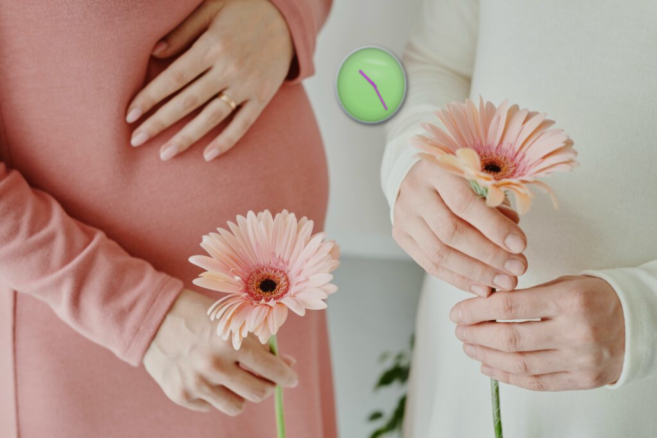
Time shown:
{"hour": 10, "minute": 25}
